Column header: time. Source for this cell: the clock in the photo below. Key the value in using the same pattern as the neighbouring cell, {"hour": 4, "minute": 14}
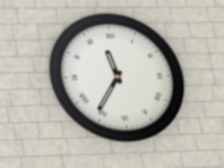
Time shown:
{"hour": 11, "minute": 36}
